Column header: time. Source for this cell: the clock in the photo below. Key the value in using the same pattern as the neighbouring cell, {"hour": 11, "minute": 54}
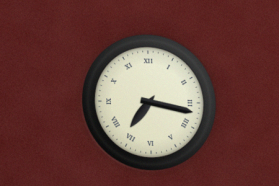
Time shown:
{"hour": 7, "minute": 17}
